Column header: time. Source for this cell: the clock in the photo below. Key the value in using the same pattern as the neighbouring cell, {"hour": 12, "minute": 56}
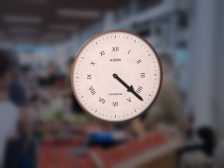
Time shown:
{"hour": 4, "minute": 22}
